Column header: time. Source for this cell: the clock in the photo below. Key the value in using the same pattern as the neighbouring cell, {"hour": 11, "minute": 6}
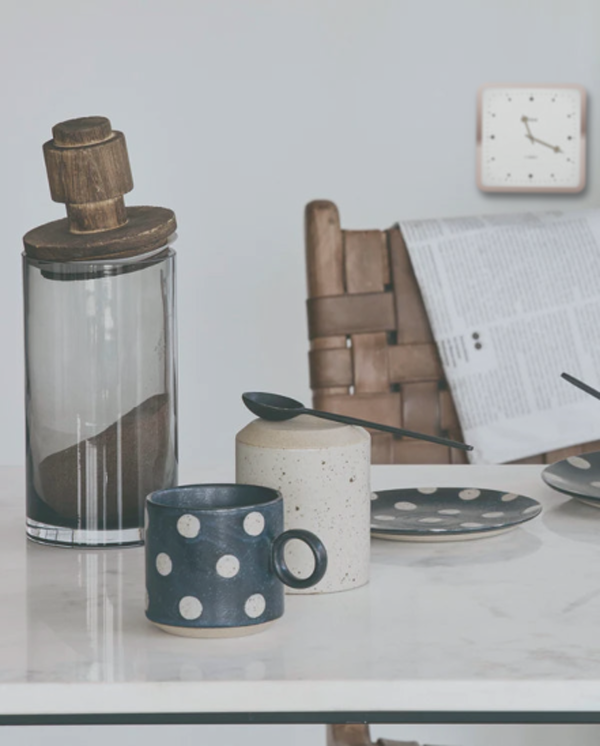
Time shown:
{"hour": 11, "minute": 19}
